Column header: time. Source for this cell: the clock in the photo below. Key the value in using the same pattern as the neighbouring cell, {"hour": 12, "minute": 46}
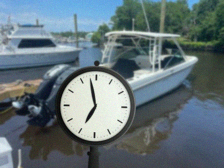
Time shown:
{"hour": 6, "minute": 58}
